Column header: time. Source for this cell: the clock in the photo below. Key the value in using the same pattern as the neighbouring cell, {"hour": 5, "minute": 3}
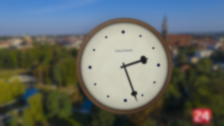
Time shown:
{"hour": 2, "minute": 27}
